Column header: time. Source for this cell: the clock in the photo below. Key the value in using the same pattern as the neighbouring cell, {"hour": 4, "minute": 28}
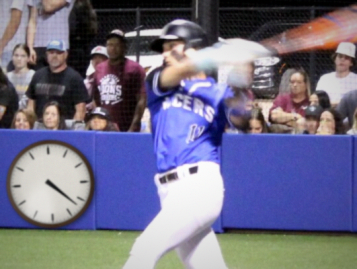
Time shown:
{"hour": 4, "minute": 22}
